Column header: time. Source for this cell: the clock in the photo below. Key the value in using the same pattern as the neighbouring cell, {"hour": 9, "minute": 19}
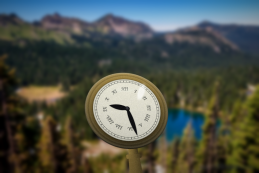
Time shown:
{"hour": 9, "minute": 28}
